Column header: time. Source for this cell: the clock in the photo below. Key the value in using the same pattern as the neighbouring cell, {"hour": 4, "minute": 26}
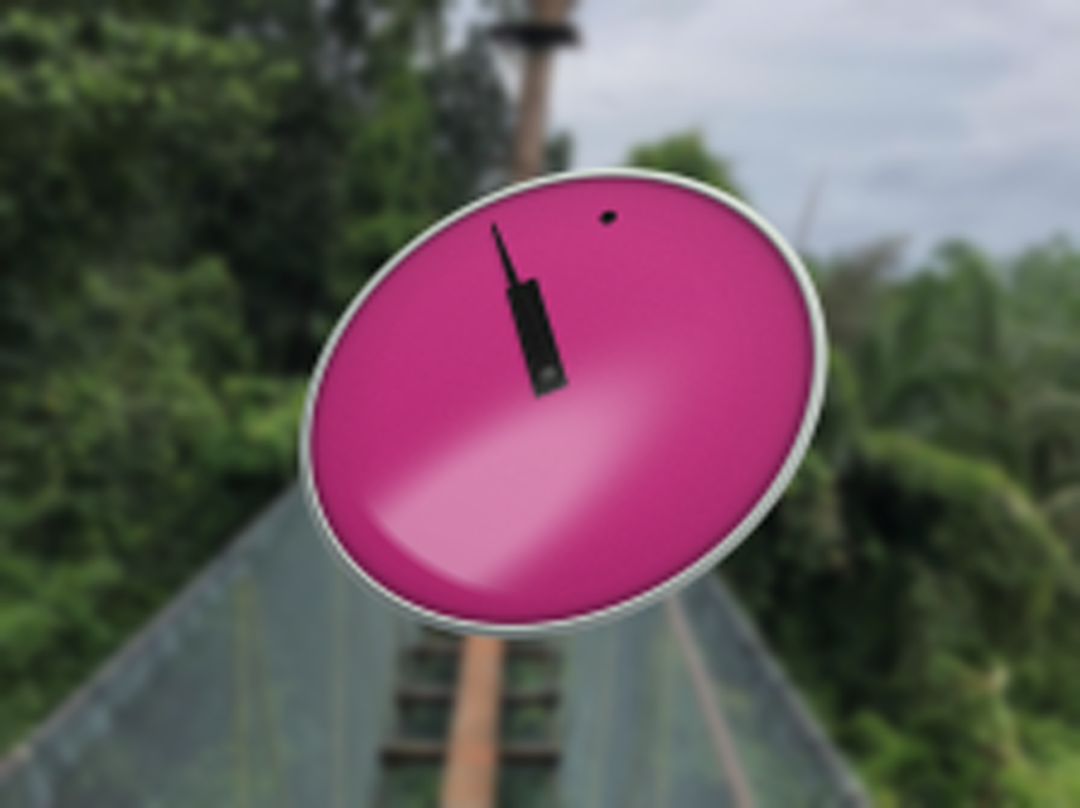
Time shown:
{"hour": 10, "minute": 54}
